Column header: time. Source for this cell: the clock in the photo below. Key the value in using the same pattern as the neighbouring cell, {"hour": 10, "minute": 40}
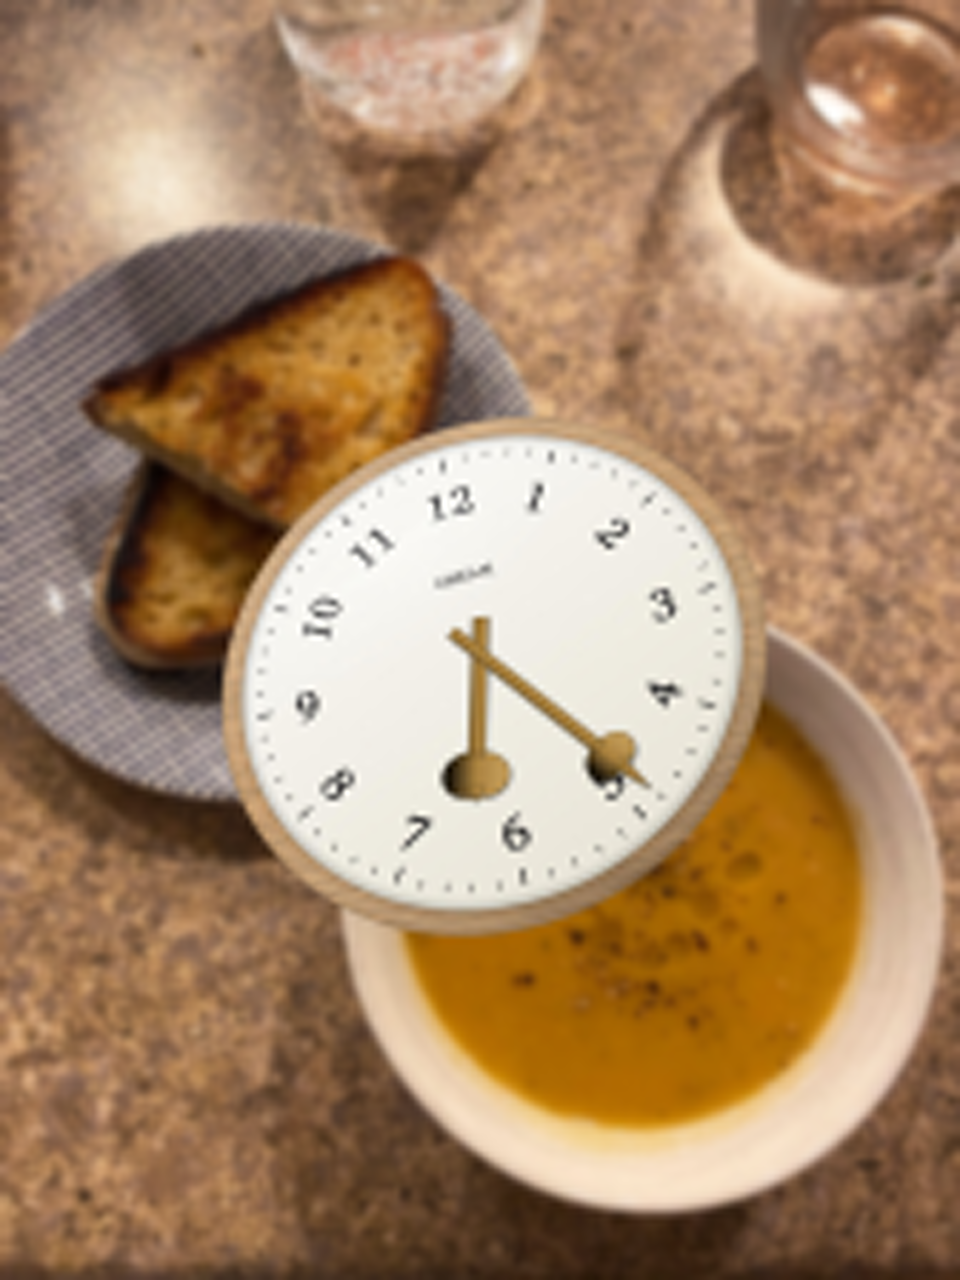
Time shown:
{"hour": 6, "minute": 24}
